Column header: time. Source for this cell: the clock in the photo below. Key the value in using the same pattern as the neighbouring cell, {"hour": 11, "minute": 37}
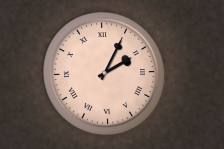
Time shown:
{"hour": 2, "minute": 5}
